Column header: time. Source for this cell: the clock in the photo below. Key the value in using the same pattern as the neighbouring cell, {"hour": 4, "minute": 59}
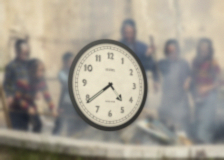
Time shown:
{"hour": 4, "minute": 39}
